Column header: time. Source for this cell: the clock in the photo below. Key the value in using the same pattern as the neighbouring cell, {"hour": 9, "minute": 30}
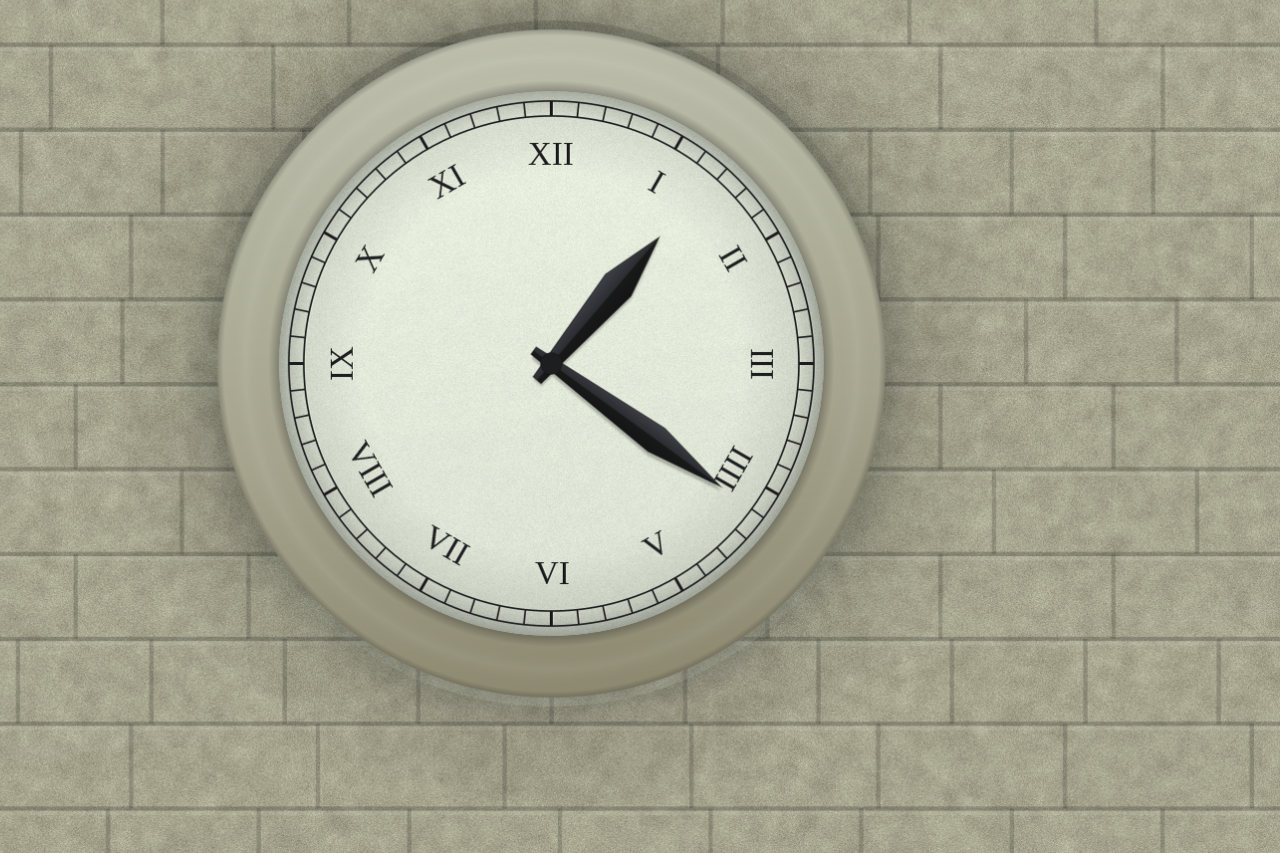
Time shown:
{"hour": 1, "minute": 21}
